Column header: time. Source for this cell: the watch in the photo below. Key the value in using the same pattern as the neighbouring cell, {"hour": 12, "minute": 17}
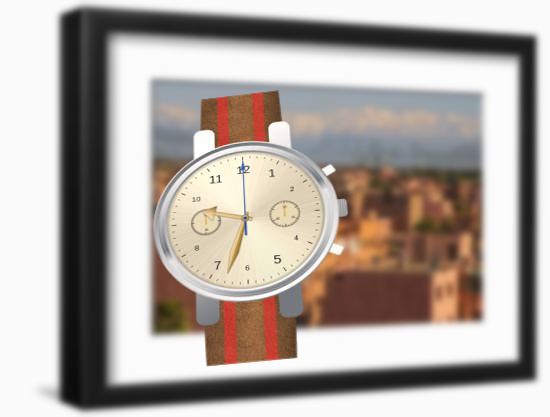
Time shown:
{"hour": 9, "minute": 33}
